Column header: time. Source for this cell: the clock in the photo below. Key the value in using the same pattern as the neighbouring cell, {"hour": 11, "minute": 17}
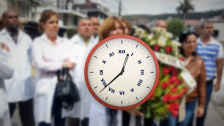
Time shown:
{"hour": 12, "minute": 38}
